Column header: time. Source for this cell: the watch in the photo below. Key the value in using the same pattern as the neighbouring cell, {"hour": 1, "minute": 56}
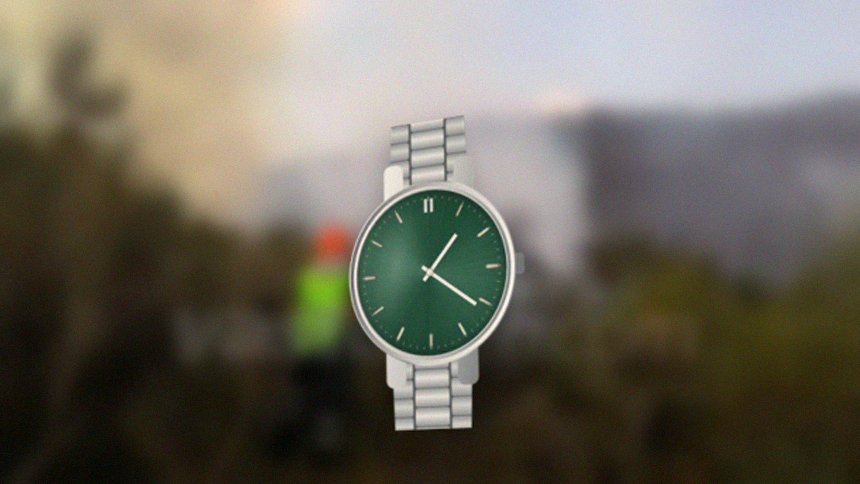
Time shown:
{"hour": 1, "minute": 21}
